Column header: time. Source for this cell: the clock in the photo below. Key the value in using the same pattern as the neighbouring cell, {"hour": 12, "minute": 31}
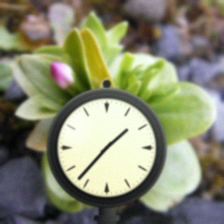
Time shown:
{"hour": 1, "minute": 37}
